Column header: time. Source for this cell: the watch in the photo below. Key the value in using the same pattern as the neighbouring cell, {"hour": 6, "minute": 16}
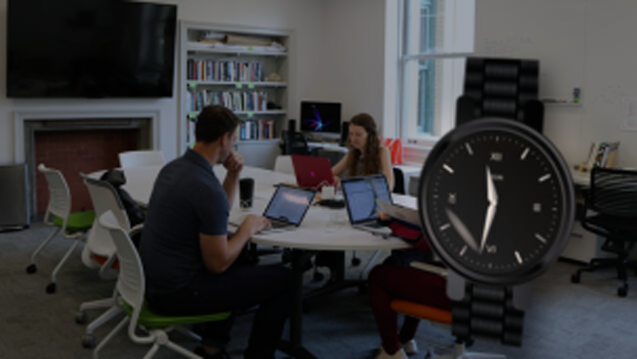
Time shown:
{"hour": 11, "minute": 32}
